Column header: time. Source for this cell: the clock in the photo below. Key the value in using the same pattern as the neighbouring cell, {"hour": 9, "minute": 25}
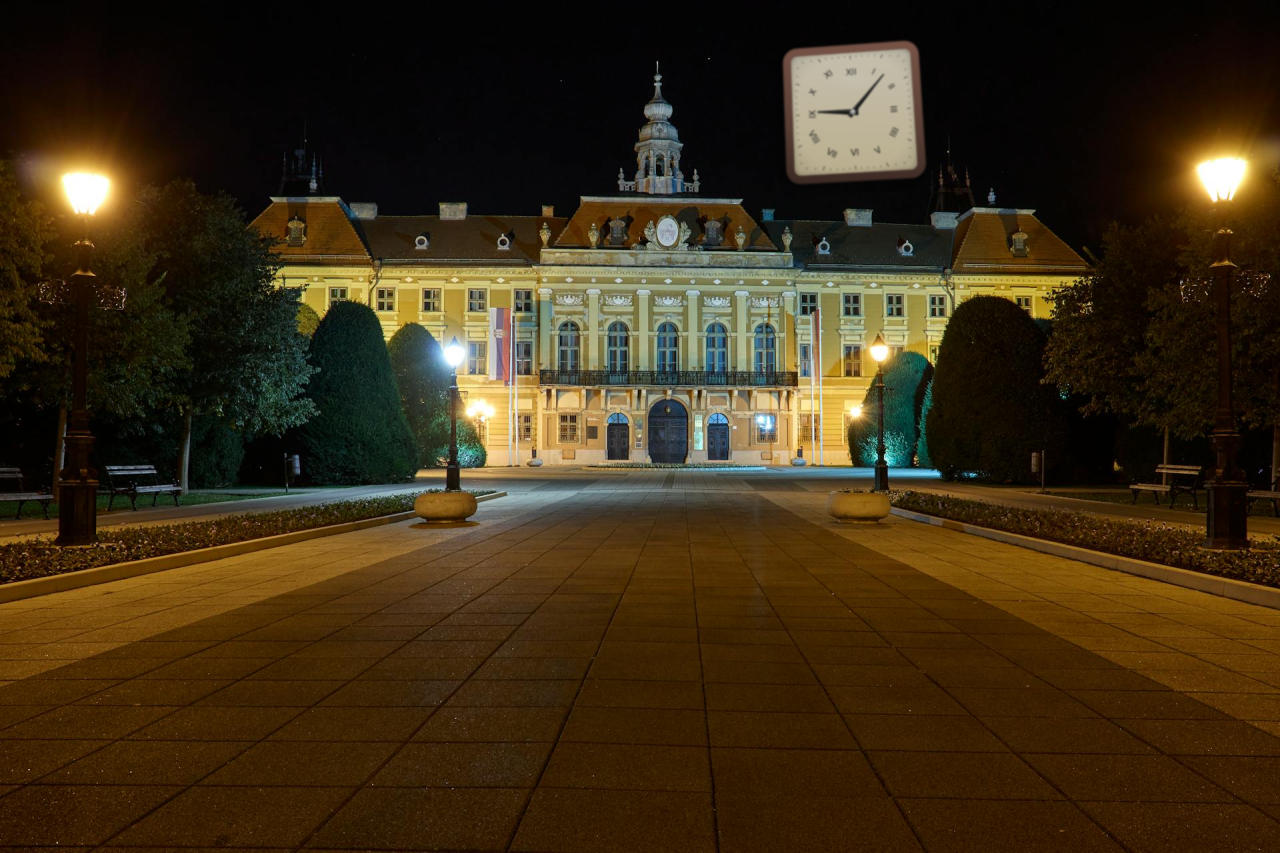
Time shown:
{"hour": 9, "minute": 7}
